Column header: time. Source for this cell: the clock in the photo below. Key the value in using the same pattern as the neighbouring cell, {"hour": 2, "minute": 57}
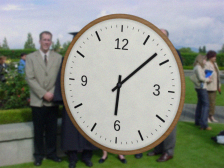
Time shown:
{"hour": 6, "minute": 8}
